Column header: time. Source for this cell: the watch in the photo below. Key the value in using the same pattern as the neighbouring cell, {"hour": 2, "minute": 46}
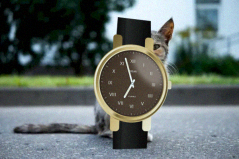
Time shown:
{"hour": 6, "minute": 57}
